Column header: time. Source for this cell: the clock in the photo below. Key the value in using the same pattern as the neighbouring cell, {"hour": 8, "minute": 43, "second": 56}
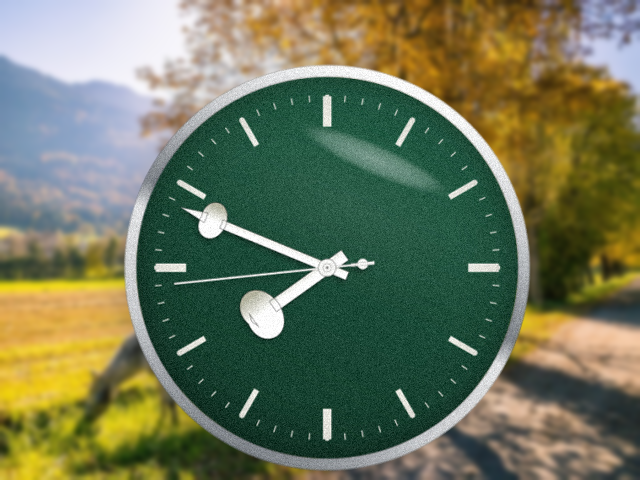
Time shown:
{"hour": 7, "minute": 48, "second": 44}
